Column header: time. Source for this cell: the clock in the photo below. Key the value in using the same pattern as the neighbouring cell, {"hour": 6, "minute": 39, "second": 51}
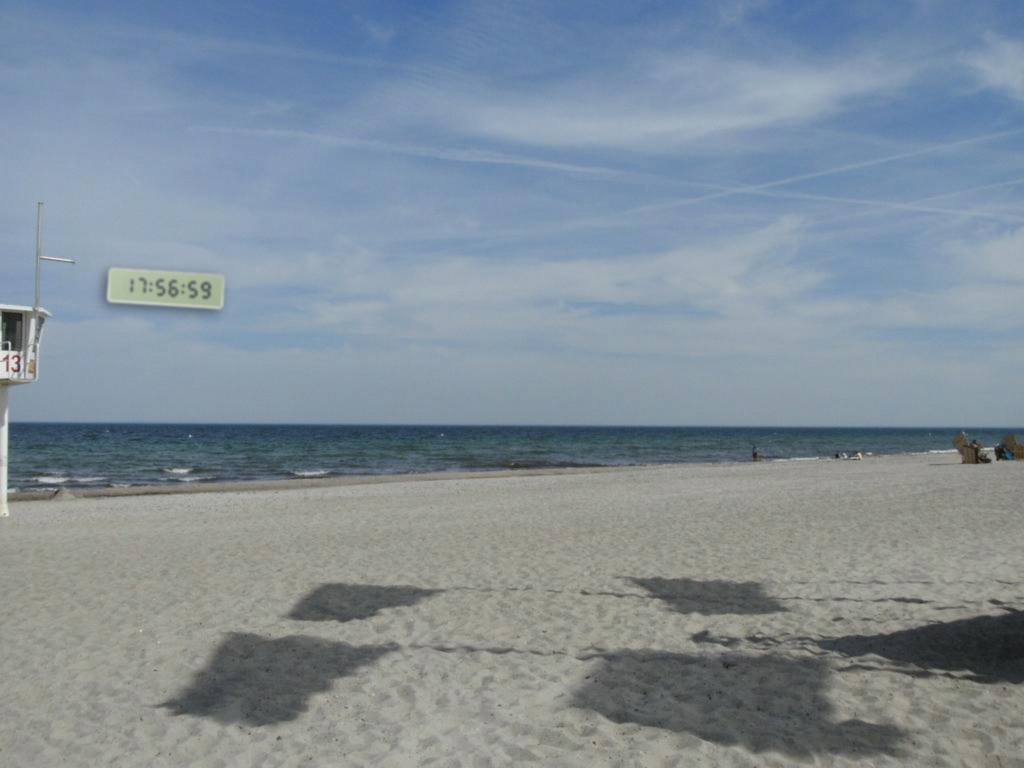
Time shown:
{"hour": 17, "minute": 56, "second": 59}
